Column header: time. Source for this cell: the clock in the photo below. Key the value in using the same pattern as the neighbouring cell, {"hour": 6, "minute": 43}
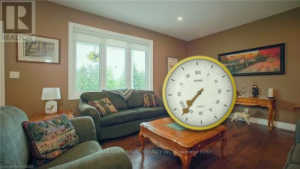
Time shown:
{"hour": 7, "minute": 37}
